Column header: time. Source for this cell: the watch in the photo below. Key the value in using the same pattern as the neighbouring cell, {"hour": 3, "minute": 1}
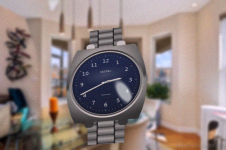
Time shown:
{"hour": 2, "minute": 41}
